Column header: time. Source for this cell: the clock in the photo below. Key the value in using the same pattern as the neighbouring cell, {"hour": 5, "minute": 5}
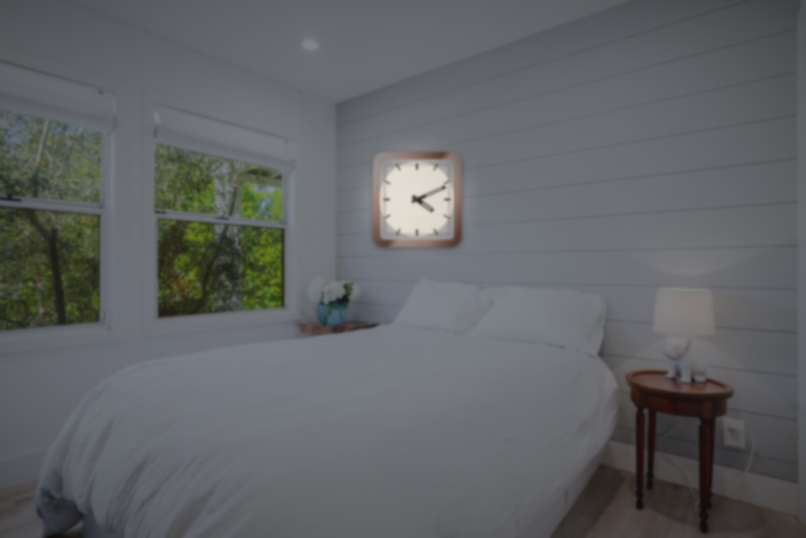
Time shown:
{"hour": 4, "minute": 11}
